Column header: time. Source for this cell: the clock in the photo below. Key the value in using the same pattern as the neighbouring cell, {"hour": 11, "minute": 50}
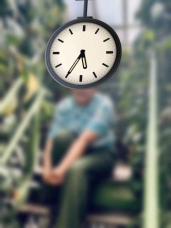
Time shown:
{"hour": 5, "minute": 35}
